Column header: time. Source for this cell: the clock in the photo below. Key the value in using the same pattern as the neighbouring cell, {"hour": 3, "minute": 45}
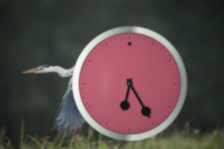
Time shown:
{"hour": 6, "minute": 25}
